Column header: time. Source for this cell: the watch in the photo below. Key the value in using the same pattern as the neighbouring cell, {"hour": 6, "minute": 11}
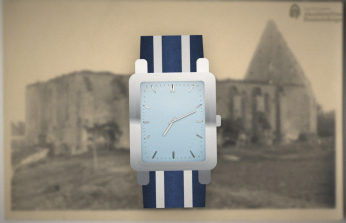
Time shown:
{"hour": 7, "minute": 11}
